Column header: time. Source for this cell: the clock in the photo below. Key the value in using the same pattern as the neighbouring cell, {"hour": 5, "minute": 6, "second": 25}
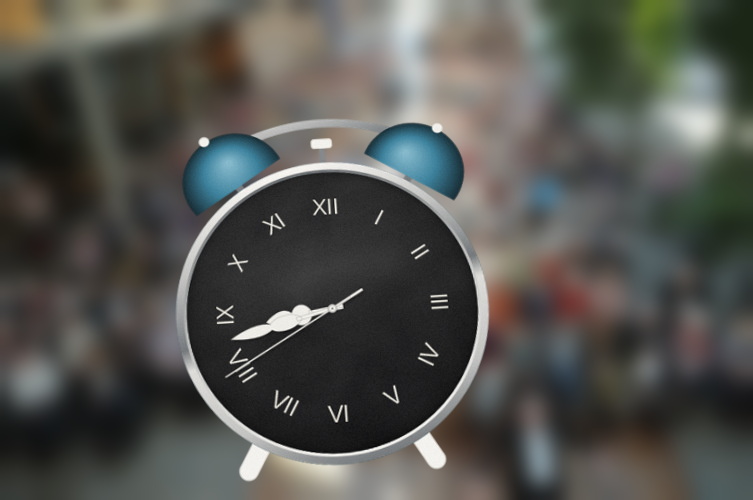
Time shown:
{"hour": 8, "minute": 42, "second": 40}
